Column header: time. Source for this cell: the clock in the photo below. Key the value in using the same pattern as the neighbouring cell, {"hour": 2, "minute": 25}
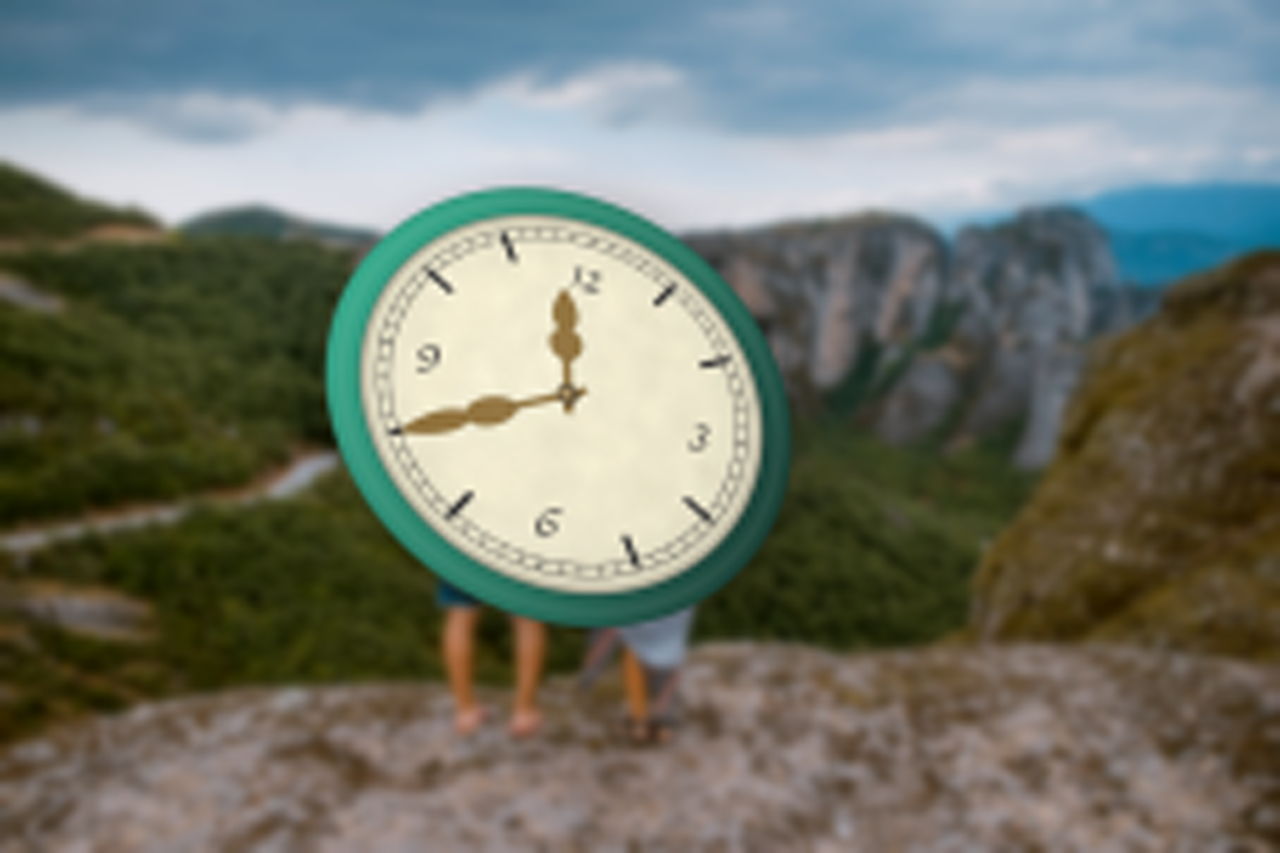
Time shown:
{"hour": 11, "minute": 40}
